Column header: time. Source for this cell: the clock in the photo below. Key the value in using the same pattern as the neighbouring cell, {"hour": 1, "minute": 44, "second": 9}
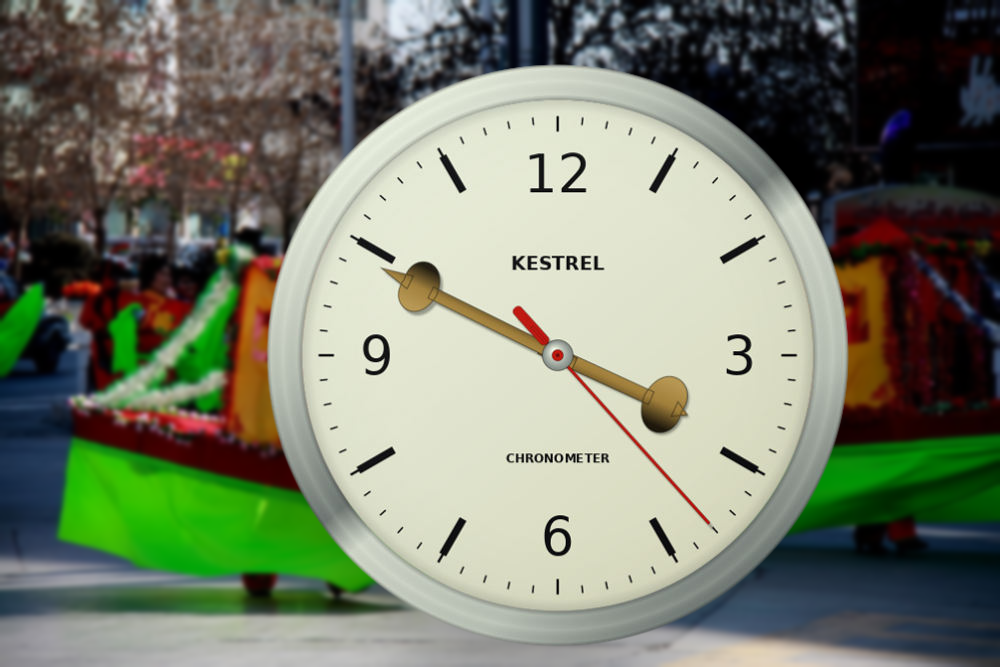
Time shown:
{"hour": 3, "minute": 49, "second": 23}
